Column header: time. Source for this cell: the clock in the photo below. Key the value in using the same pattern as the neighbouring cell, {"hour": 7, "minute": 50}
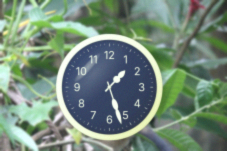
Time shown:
{"hour": 1, "minute": 27}
